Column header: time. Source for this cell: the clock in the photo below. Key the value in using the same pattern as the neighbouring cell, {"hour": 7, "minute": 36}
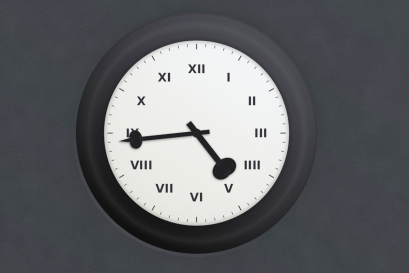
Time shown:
{"hour": 4, "minute": 44}
